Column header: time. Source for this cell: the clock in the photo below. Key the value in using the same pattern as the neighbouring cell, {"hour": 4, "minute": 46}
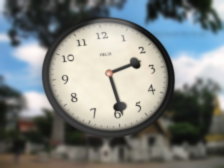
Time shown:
{"hour": 2, "minute": 29}
